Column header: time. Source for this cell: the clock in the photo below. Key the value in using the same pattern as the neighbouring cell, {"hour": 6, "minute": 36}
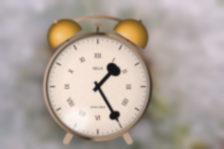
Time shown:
{"hour": 1, "minute": 25}
